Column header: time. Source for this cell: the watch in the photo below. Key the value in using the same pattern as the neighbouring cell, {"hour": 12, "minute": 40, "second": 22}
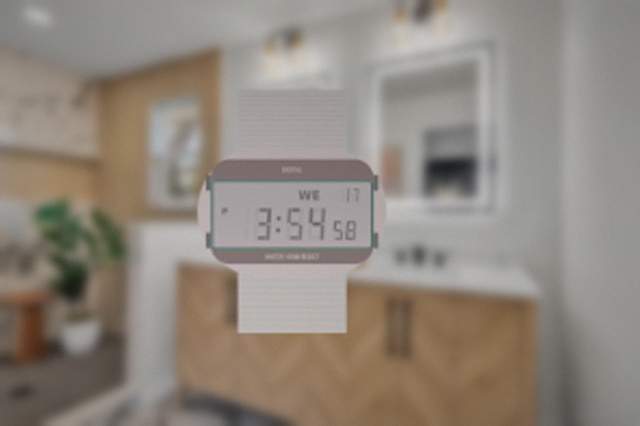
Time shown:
{"hour": 3, "minute": 54, "second": 58}
